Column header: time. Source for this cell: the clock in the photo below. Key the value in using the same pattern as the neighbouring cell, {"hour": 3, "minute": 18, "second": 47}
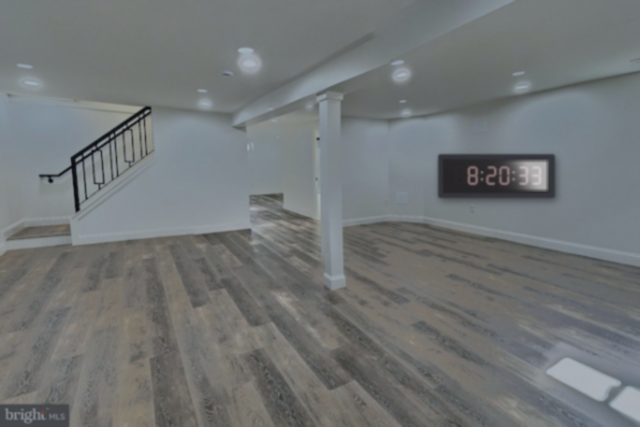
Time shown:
{"hour": 8, "minute": 20, "second": 33}
